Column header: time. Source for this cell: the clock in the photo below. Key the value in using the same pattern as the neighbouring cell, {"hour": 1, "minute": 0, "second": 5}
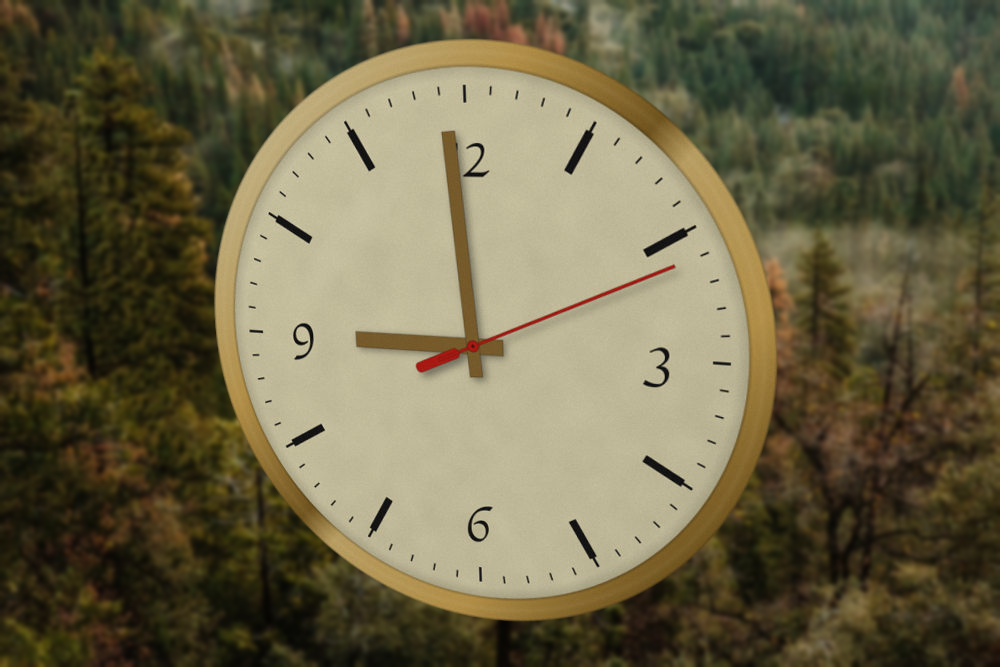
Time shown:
{"hour": 8, "minute": 59, "second": 11}
